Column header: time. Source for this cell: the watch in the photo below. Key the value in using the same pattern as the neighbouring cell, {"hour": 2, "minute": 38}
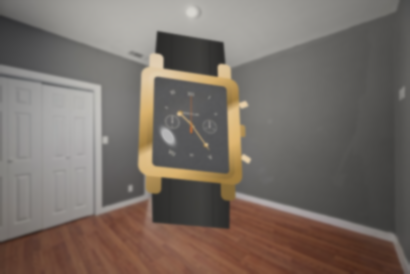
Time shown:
{"hour": 10, "minute": 24}
